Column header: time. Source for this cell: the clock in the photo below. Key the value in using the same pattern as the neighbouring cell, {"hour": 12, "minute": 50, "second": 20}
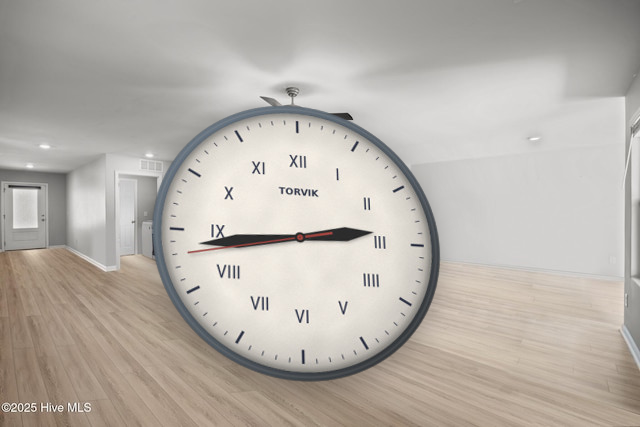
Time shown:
{"hour": 2, "minute": 43, "second": 43}
